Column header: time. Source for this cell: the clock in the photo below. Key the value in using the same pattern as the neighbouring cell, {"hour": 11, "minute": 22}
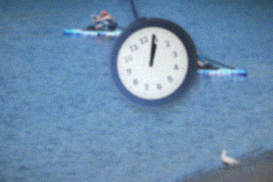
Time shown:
{"hour": 1, "minute": 4}
